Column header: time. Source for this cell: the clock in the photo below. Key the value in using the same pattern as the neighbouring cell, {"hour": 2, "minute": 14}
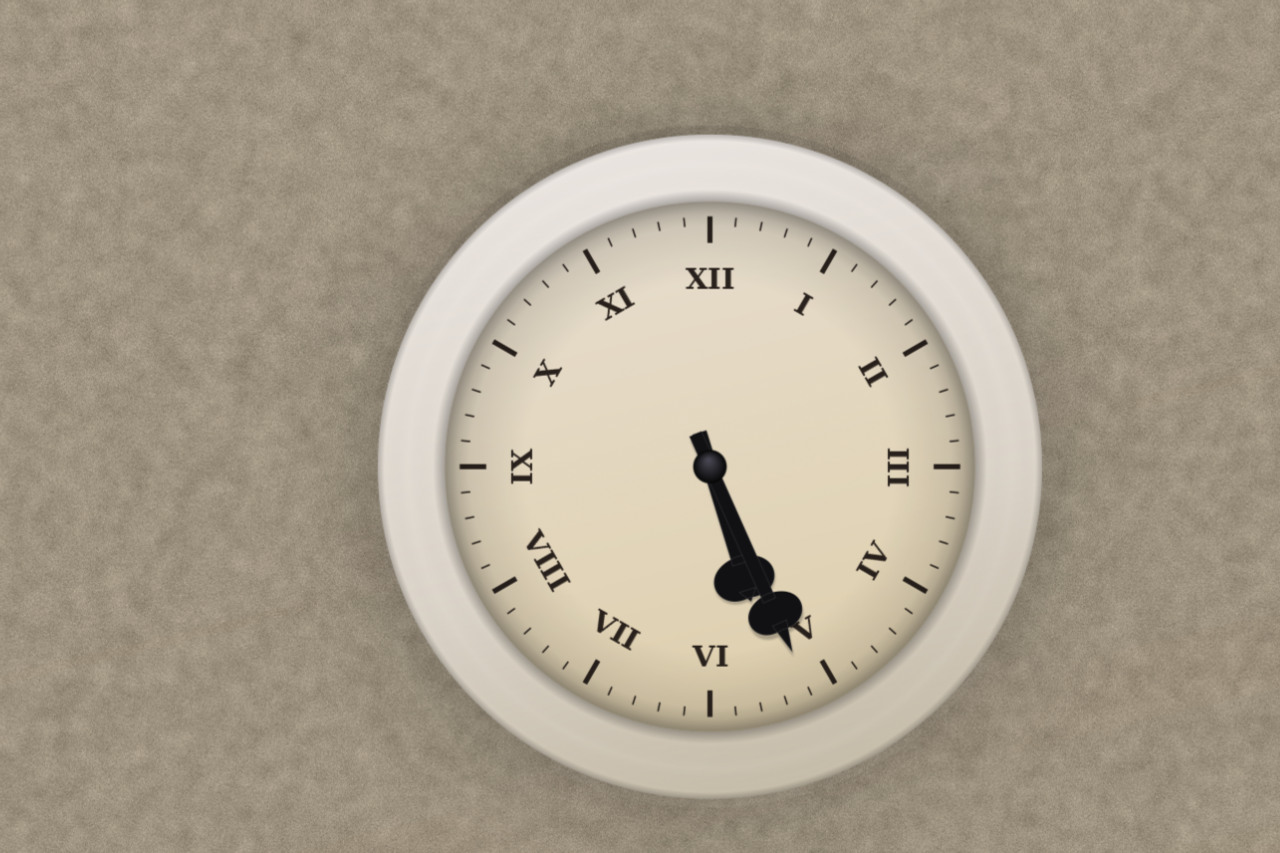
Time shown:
{"hour": 5, "minute": 26}
